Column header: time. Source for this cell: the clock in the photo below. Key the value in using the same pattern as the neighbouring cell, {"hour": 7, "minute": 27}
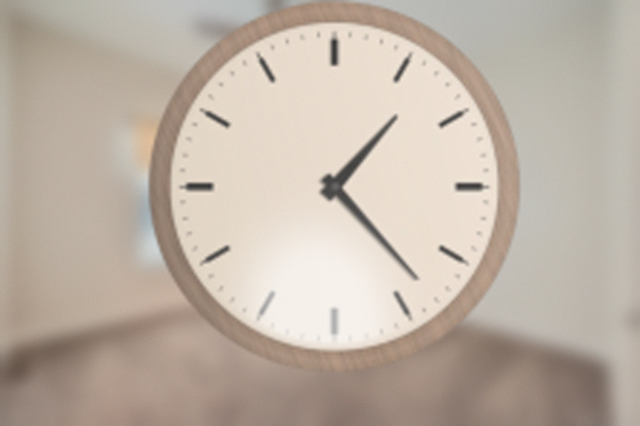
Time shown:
{"hour": 1, "minute": 23}
